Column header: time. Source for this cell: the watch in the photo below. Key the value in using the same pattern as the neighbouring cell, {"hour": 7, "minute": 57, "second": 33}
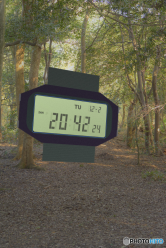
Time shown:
{"hour": 20, "minute": 42, "second": 24}
